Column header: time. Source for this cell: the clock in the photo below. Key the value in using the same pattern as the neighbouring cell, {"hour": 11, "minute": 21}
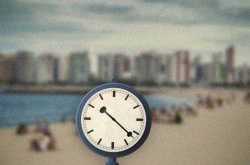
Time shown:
{"hour": 10, "minute": 22}
